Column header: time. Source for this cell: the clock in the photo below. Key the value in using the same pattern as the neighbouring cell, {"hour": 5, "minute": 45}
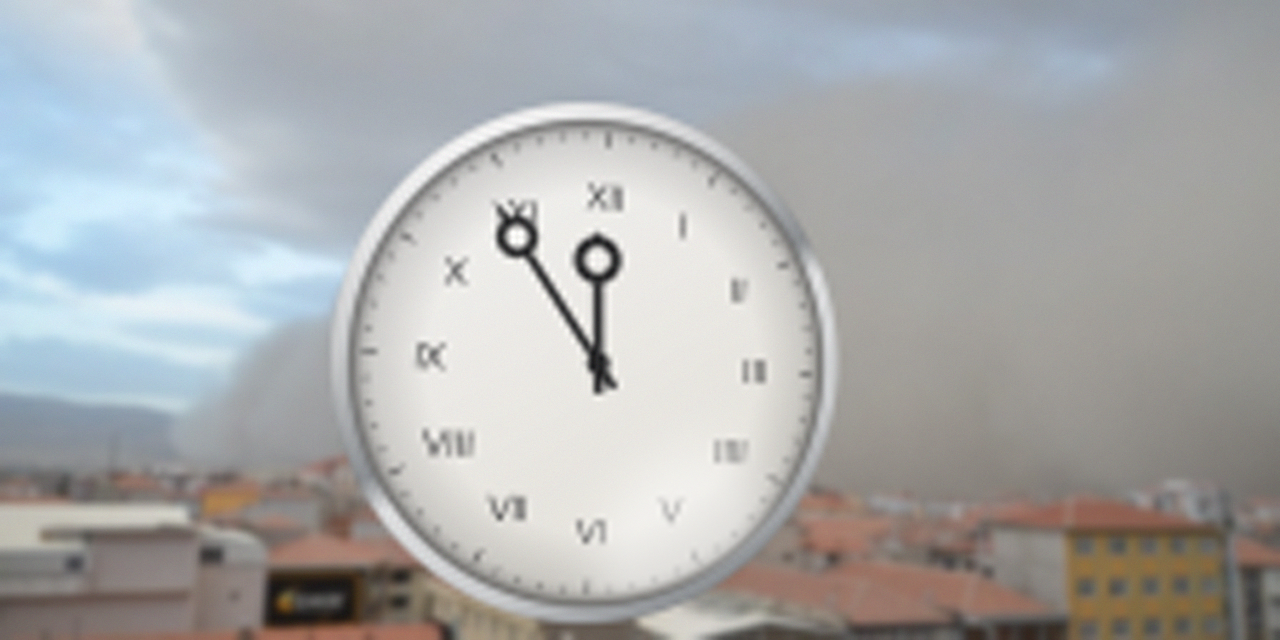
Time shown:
{"hour": 11, "minute": 54}
